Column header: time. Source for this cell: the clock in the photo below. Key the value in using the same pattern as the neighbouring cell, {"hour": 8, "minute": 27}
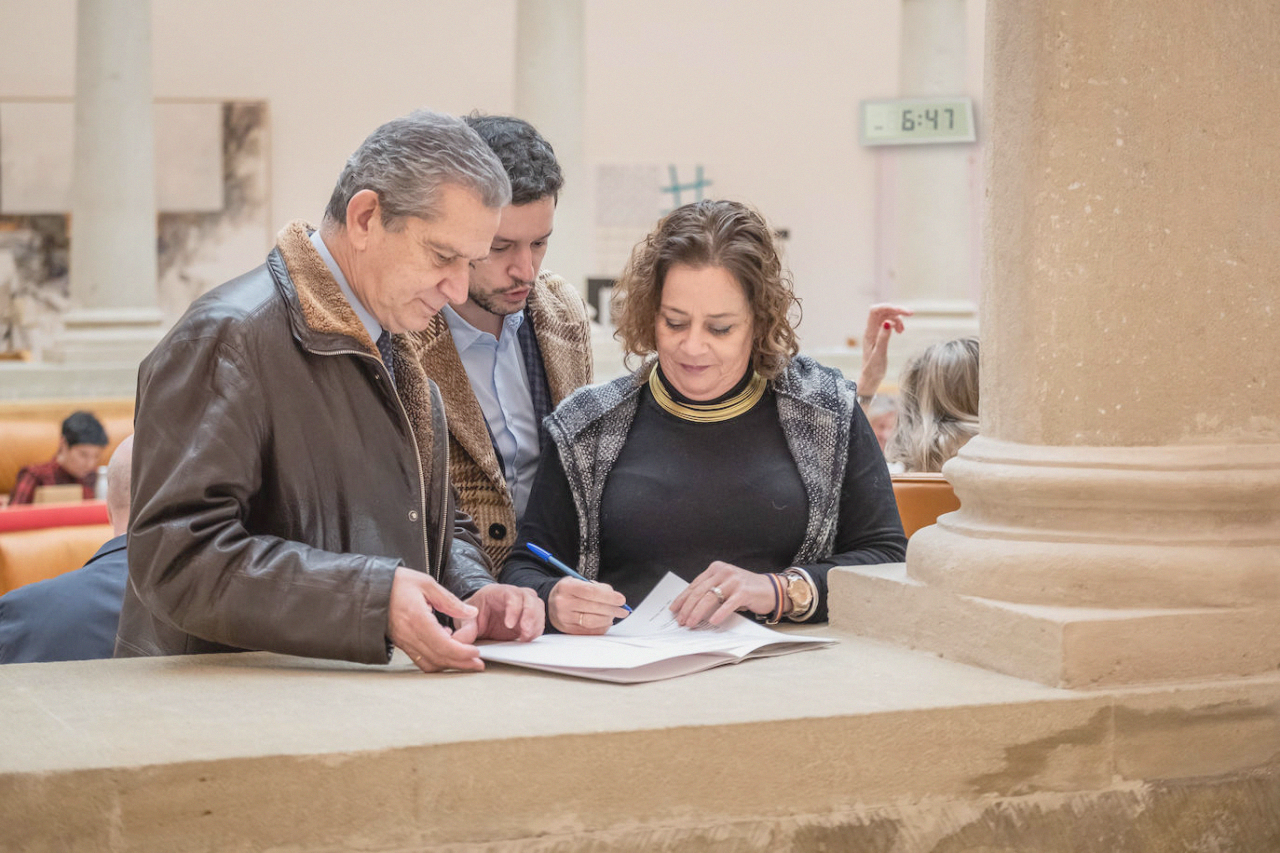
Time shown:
{"hour": 6, "minute": 47}
